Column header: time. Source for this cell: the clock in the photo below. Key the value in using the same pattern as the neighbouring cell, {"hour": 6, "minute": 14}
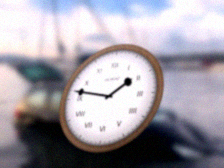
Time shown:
{"hour": 1, "minute": 47}
